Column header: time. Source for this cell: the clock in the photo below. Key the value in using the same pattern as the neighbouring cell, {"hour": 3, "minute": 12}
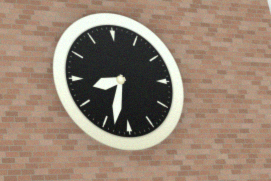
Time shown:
{"hour": 8, "minute": 33}
